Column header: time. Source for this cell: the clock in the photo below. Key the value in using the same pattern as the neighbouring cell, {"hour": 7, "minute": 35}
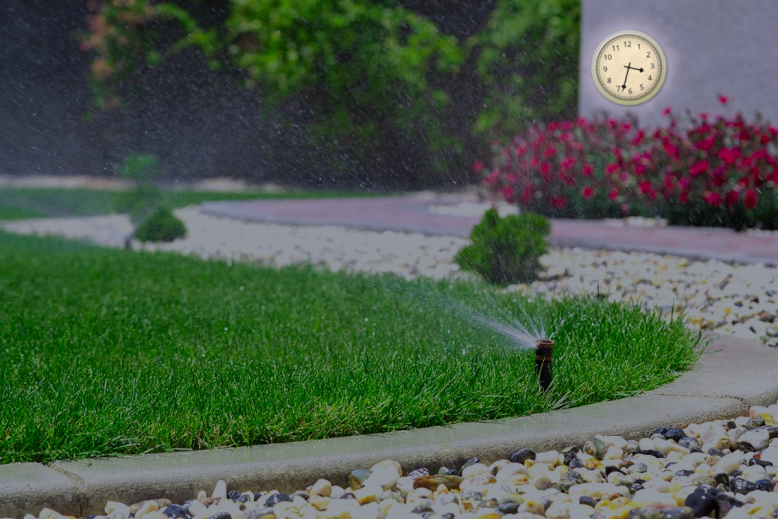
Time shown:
{"hour": 3, "minute": 33}
